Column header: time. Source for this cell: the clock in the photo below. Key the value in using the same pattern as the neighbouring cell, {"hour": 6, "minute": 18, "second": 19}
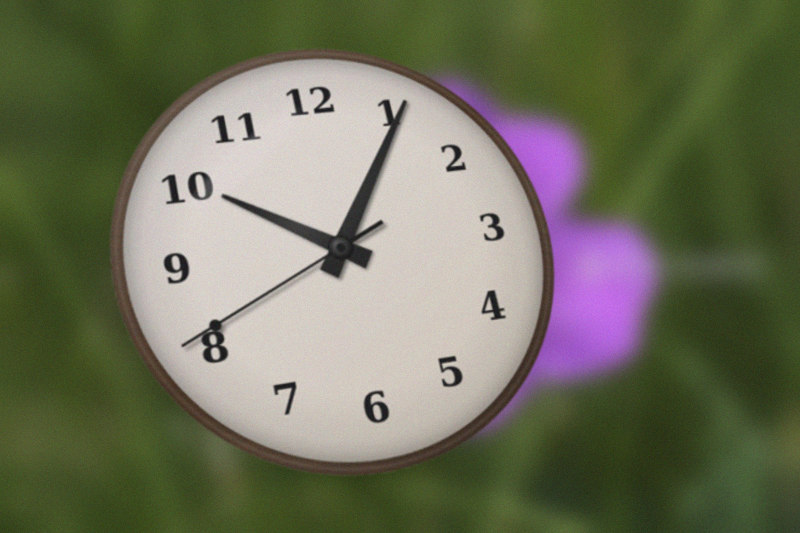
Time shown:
{"hour": 10, "minute": 5, "second": 41}
